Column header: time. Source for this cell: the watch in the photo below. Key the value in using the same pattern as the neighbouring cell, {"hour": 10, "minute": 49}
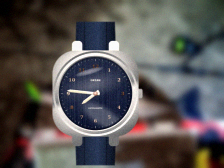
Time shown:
{"hour": 7, "minute": 46}
